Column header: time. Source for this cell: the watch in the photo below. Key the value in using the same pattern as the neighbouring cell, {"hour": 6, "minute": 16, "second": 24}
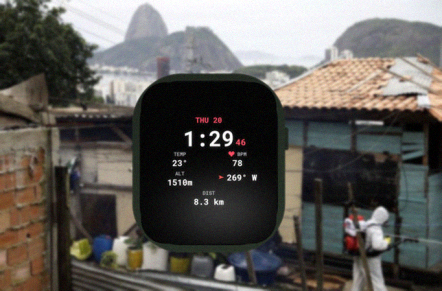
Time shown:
{"hour": 1, "minute": 29, "second": 46}
